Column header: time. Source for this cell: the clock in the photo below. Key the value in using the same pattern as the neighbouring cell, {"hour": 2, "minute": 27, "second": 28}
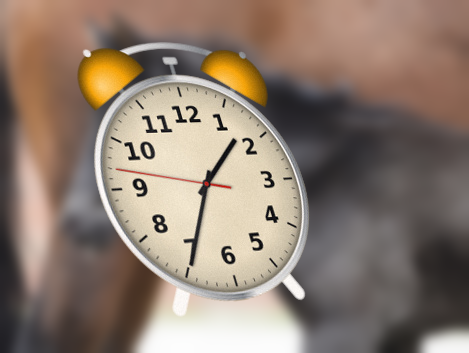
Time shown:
{"hour": 1, "minute": 34, "second": 47}
